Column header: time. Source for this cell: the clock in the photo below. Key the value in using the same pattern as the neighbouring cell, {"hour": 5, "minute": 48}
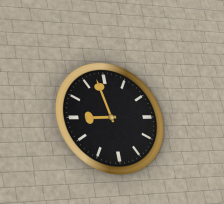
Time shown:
{"hour": 8, "minute": 58}
